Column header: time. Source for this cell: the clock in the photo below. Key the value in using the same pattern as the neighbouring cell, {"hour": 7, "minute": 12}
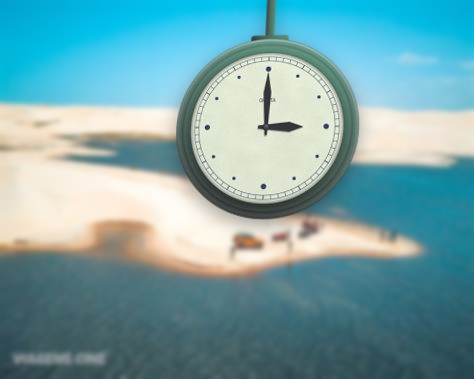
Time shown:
{"hour": 3, "minute": 0}
